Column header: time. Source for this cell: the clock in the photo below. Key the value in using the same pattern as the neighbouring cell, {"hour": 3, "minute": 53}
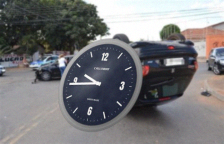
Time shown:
{"hour": 9, "minute": 44}
